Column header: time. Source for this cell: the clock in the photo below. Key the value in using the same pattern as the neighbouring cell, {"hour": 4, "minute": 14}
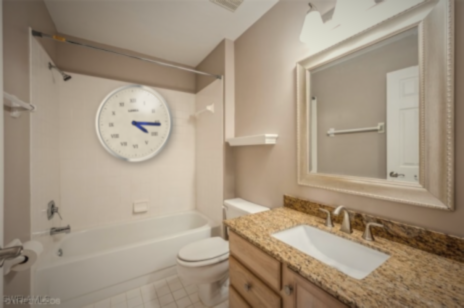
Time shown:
{"hour": 4, "minute": 16}
